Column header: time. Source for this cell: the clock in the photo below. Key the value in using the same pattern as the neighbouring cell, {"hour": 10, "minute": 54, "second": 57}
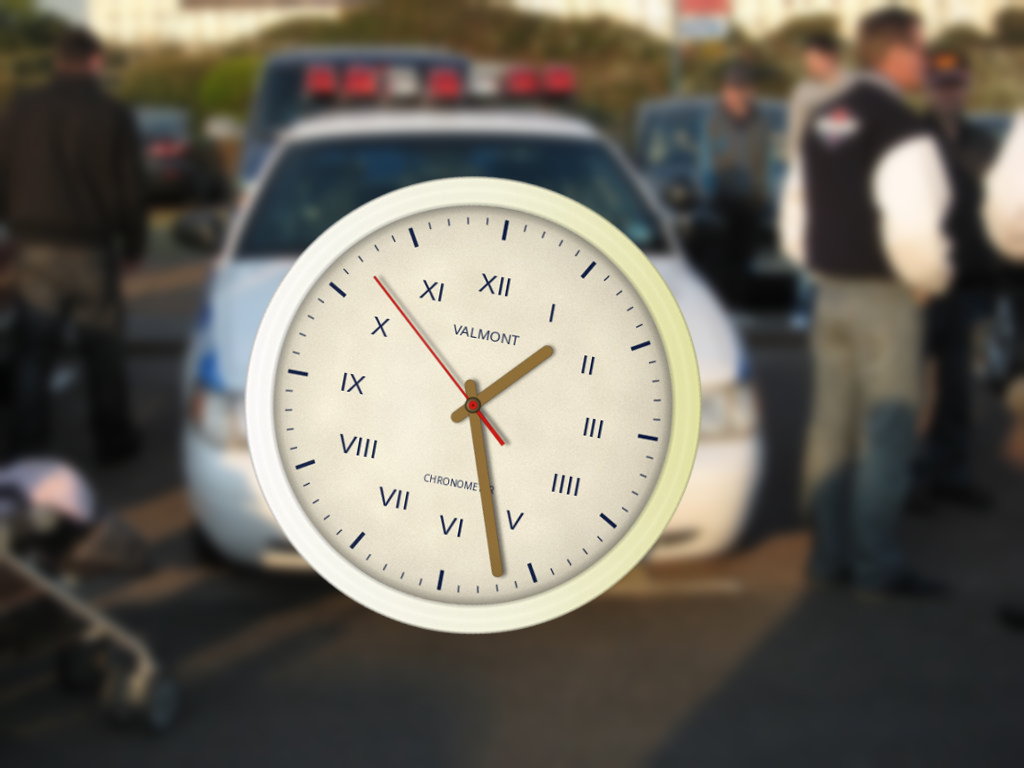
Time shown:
{"hour": 1, "minute": 26, "second": 52}
